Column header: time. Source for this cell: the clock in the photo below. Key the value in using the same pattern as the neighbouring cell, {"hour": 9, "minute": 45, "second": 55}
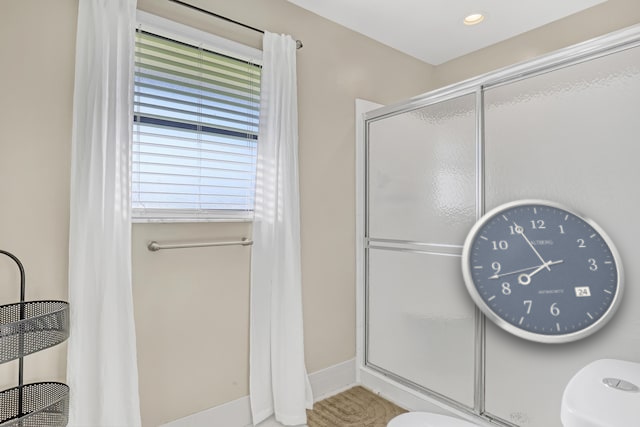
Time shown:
{"hour": 7, "minute": 55, "second": 43}
